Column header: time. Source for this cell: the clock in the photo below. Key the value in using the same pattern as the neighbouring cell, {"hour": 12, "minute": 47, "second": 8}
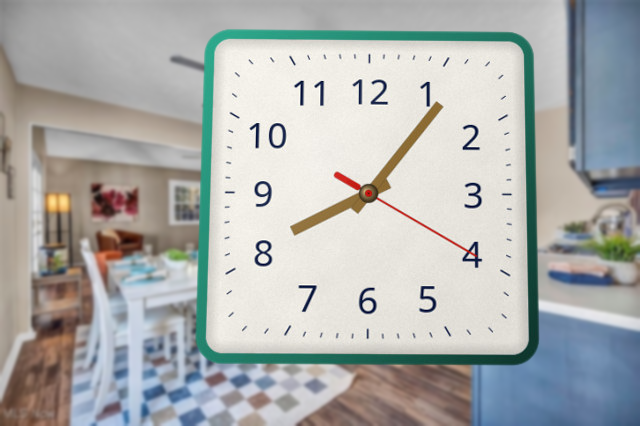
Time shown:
{"hour": 8, "minute": 6, "second": 20}
